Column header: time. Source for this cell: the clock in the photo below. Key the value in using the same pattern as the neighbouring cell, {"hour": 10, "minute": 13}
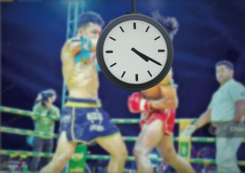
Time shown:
{"hour": 4, "minute": 20}
